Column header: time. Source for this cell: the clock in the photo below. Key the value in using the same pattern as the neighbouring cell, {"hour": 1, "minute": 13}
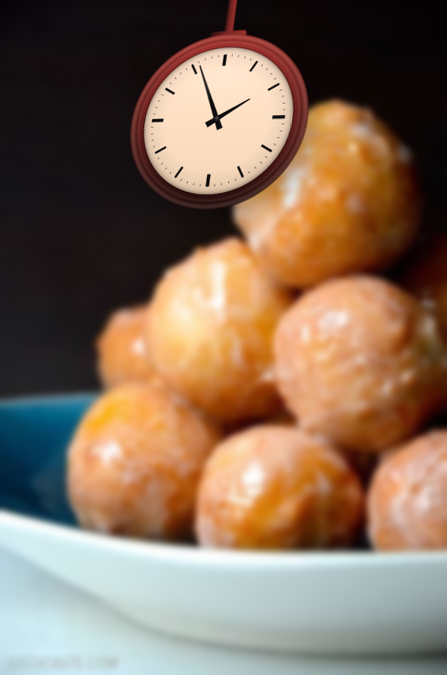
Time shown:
{"hour": 1, "minute": 56}
